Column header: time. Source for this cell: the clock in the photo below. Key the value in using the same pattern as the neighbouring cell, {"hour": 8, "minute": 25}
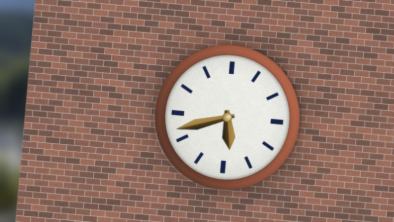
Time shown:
{"hour": 5, "minute": 42}
